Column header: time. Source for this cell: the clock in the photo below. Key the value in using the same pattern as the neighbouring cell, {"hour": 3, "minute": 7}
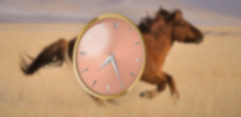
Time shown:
{"hour": 7, "minute": 25}
